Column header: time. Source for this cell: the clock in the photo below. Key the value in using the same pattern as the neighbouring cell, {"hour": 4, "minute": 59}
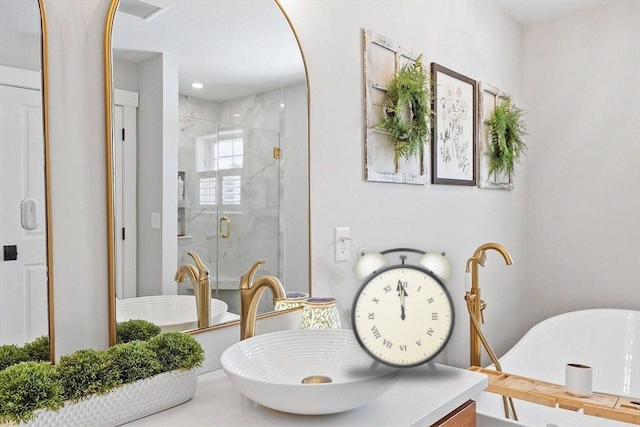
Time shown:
{"hour": 11, "minute": 59}
